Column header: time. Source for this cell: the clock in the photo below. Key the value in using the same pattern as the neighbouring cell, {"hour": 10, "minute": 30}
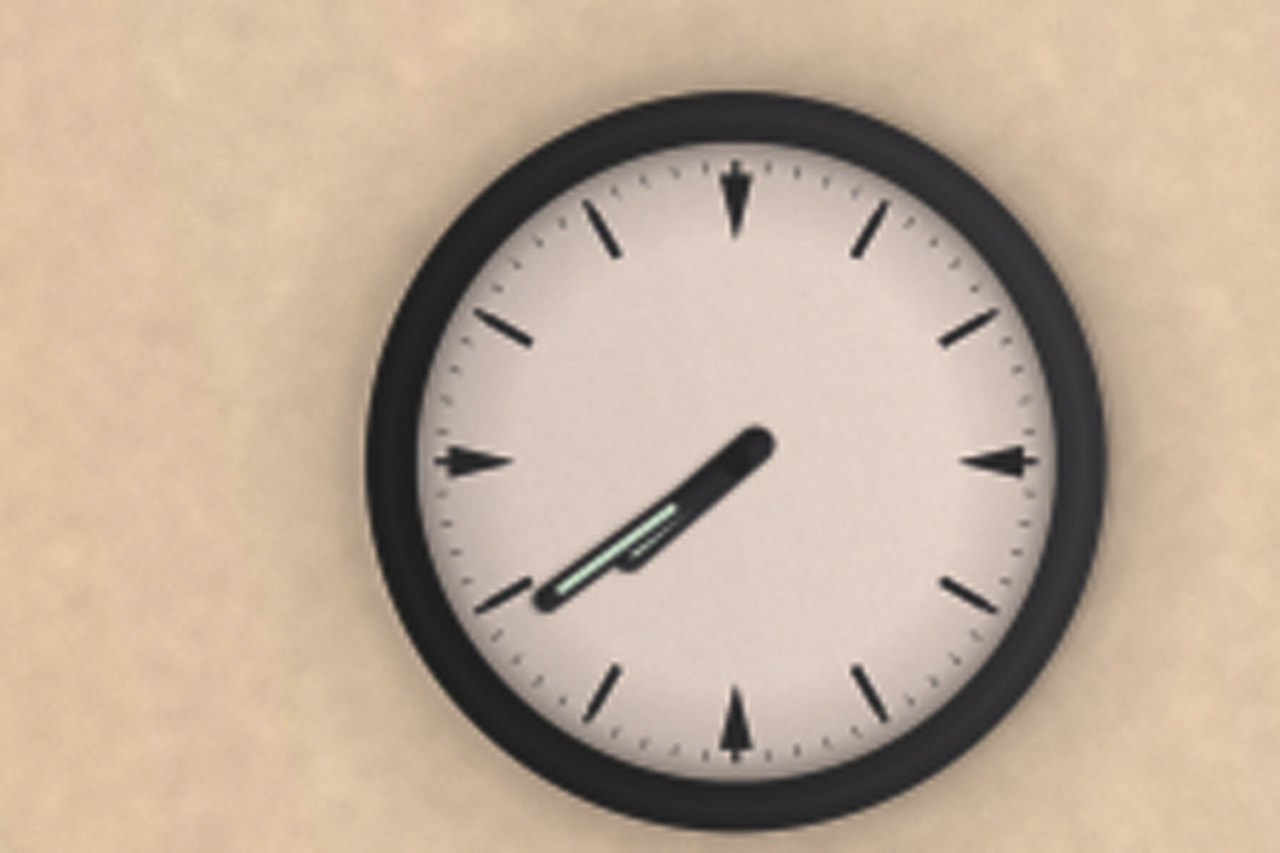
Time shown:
{"hour": 7, "minute": 39}
